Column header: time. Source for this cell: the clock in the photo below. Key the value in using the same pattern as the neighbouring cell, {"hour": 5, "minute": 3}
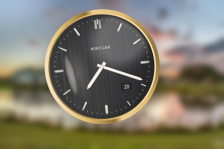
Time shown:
{"hour": 7, "minute": 19}
